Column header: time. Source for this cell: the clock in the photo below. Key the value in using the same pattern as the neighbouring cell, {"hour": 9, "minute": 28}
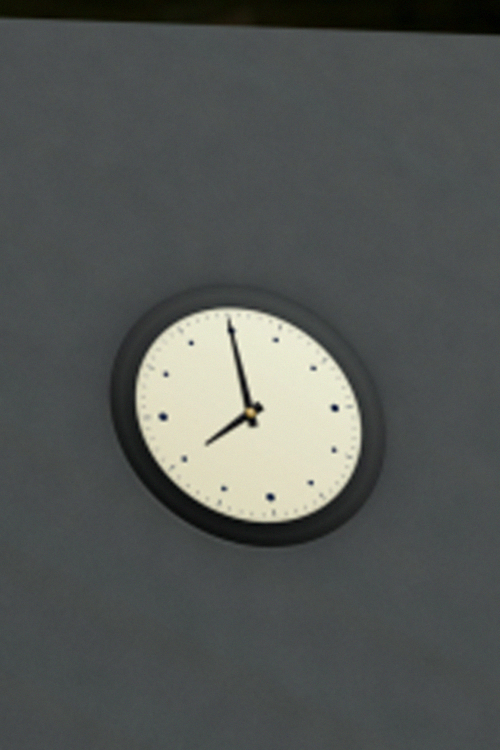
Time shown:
{"hour": 8, "minute": 0}
